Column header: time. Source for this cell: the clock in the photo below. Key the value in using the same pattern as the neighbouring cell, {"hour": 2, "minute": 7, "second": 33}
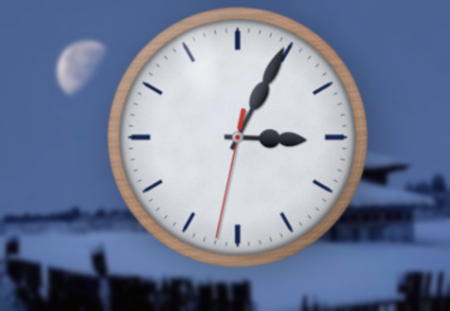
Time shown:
{"hour": 3, "minute": 4, "second": 32}
